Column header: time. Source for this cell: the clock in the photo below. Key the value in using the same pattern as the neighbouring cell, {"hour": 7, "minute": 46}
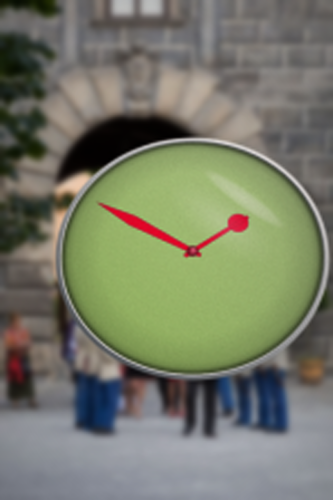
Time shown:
{"hour": 1, "minute": 50}
